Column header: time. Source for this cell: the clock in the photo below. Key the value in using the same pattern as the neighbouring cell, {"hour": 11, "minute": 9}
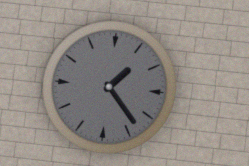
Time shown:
{"hour": 1, "minute": 23}
